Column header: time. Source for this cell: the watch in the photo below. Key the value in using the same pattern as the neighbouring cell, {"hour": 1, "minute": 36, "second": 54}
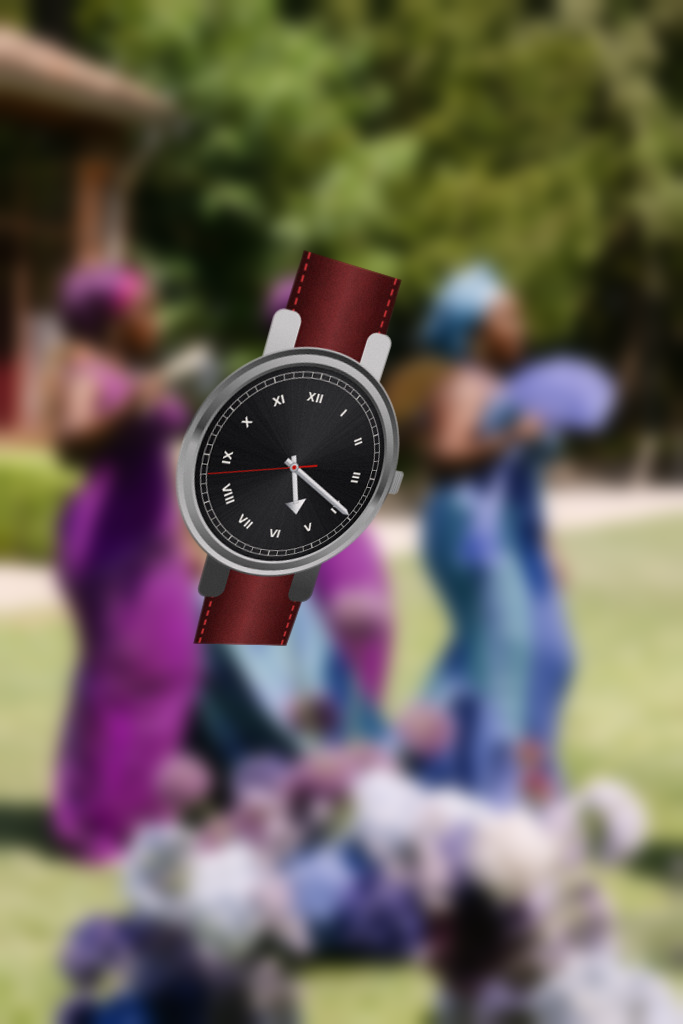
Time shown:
{"hour": 5, "minute": 19, "second": 43}
